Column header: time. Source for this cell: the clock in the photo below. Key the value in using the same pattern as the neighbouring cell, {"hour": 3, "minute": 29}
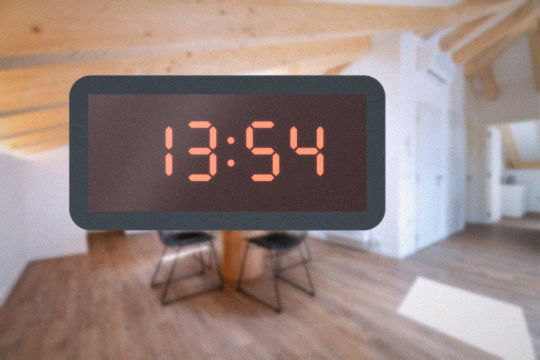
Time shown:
{"hour": 13, "minute": 54}
